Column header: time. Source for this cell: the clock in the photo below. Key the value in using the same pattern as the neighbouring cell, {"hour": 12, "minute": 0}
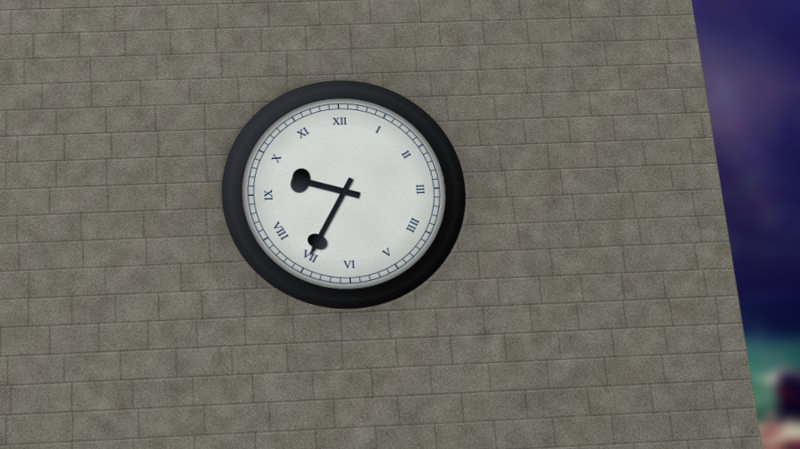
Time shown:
{"hour": 9, "minute": 35}
